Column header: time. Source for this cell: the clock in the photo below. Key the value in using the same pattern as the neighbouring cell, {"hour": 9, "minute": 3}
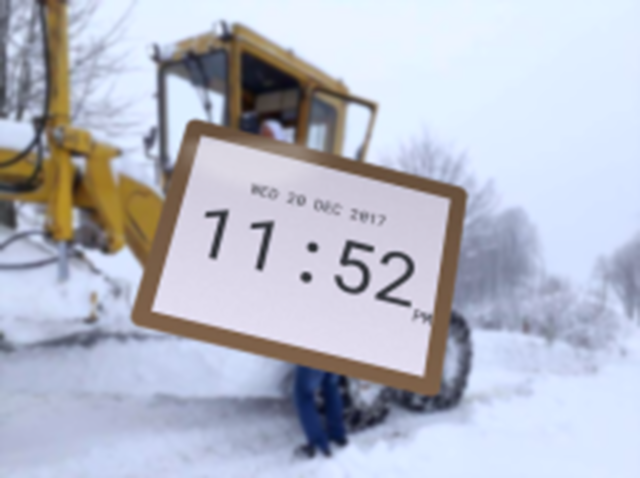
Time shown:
{"hour": 11, "minute": 52}
